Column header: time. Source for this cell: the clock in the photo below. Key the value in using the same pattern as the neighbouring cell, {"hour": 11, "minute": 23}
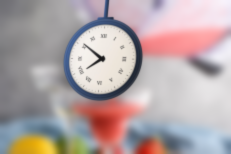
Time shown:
{"hour": 7, "minute": 51}
